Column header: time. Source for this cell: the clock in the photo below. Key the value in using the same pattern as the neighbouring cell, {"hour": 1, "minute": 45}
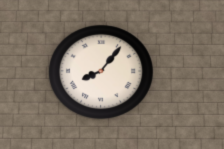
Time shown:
{"hour": 8, "minute": 6}
